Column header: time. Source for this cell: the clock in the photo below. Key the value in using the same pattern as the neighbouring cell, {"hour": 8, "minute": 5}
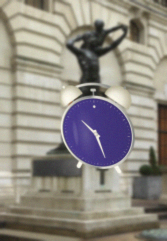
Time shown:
{"hour": 10, "minute": 27}
